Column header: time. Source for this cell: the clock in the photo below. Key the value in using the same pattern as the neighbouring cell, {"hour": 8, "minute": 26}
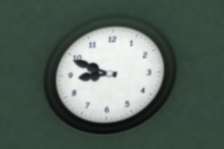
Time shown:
{"hour": 8, "minute": 49}
